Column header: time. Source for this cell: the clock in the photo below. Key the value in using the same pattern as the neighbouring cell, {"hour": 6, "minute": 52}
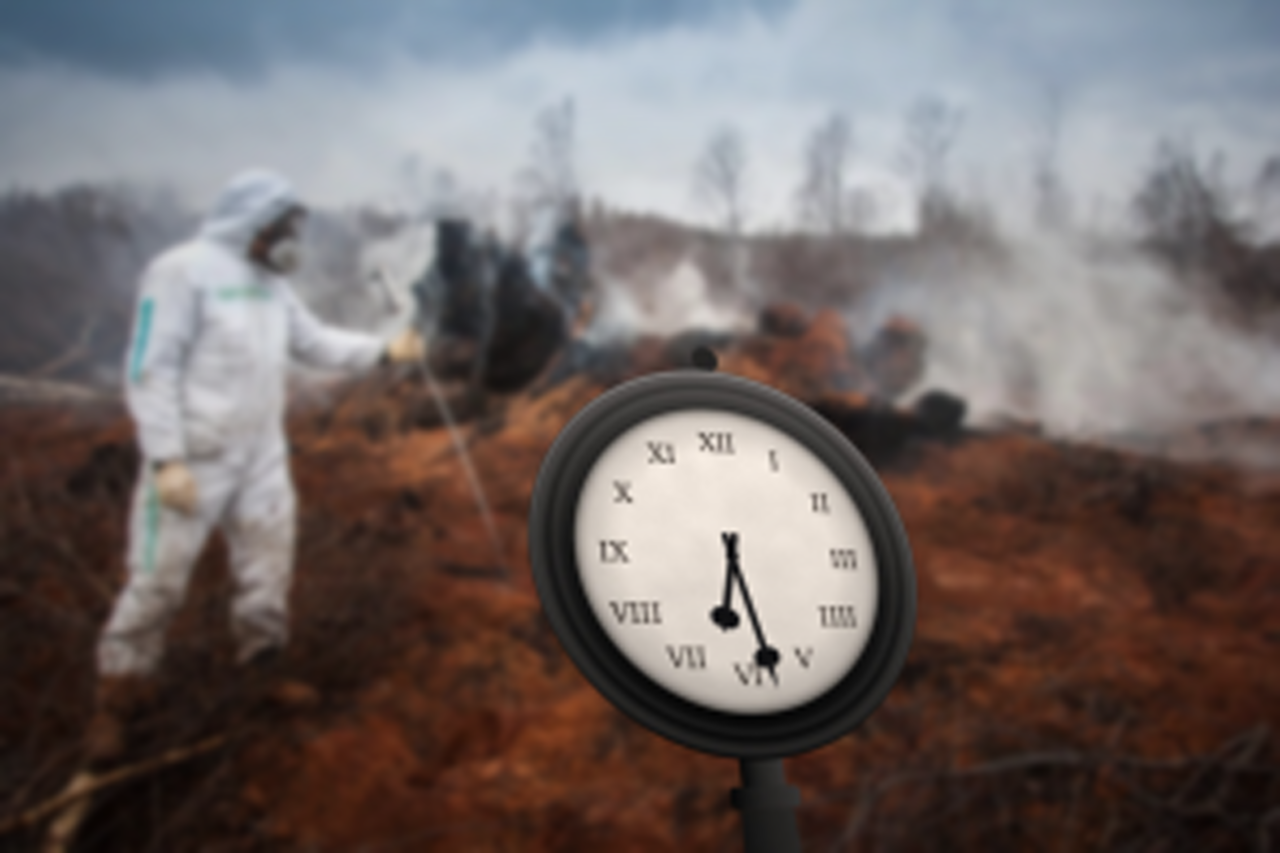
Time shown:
{"hour": 6, "minute": 28}
